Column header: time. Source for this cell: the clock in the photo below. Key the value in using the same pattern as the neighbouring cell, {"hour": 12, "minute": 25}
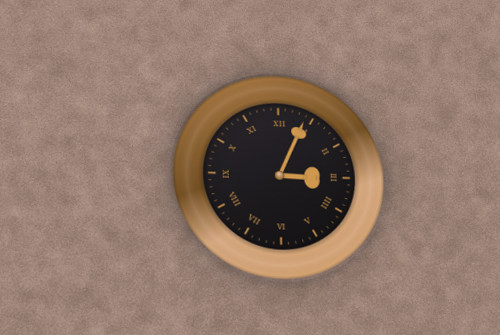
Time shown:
{"hour": 3, "minute": 4}
